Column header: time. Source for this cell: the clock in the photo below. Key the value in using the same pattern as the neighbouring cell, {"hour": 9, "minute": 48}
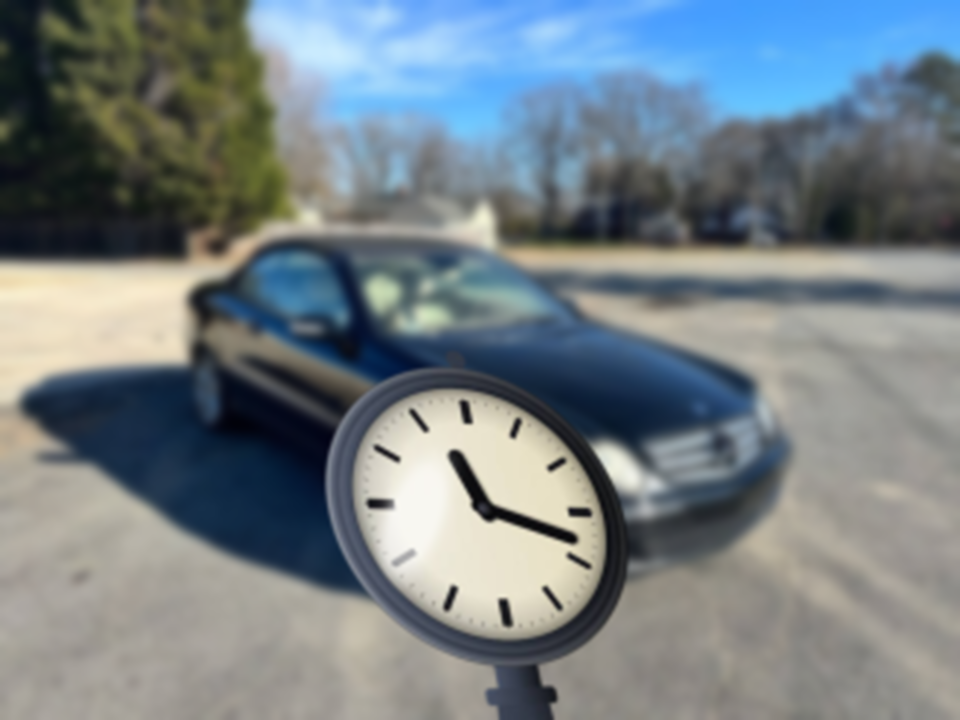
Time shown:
{"hour": 11, "minute": 18}
